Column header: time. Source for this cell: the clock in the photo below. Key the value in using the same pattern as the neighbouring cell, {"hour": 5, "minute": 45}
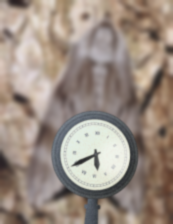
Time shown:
{"hour": 5, "minute": 40}
